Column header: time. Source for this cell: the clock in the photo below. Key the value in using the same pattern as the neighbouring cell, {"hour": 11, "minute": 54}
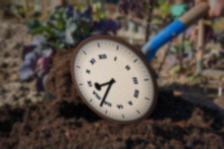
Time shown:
{"hour": 8, "minute": 37}
